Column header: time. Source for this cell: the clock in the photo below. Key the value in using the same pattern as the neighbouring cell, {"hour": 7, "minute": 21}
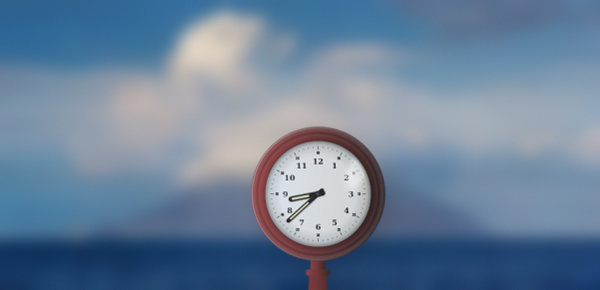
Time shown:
{"hour": 8, "minute": 38}
